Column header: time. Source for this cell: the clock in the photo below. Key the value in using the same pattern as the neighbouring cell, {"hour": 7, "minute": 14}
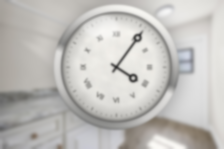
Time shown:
{"hour": 4, "minute": 6}
